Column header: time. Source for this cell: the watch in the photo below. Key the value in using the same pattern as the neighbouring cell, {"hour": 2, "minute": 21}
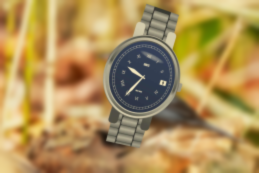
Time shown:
{"hour": 9, "minute": 35}
